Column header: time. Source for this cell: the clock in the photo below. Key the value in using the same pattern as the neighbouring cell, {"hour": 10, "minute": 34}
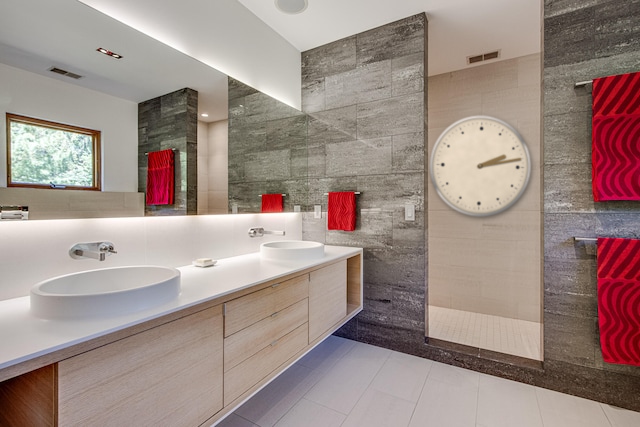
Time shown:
{"hour": 2, "minute": 13}
